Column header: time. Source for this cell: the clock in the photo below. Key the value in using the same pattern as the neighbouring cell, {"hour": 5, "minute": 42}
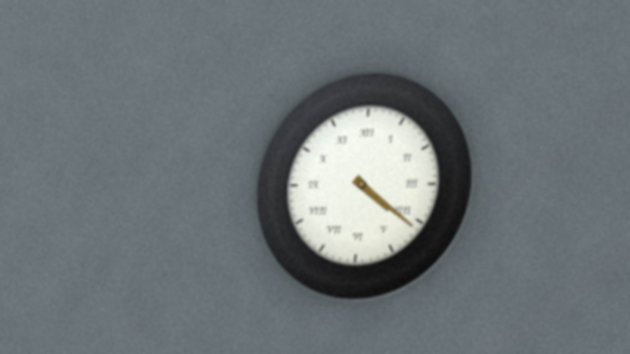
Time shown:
{"hour": 4, "minute": 21}
